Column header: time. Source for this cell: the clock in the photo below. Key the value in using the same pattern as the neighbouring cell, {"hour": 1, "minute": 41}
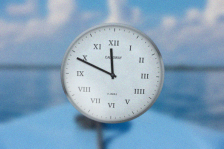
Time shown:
{"hour": 11, "minute": 49}
